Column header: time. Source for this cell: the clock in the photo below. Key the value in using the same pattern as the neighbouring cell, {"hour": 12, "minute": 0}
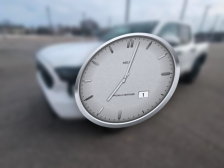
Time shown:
{"hour": 7, "minute": 2}
